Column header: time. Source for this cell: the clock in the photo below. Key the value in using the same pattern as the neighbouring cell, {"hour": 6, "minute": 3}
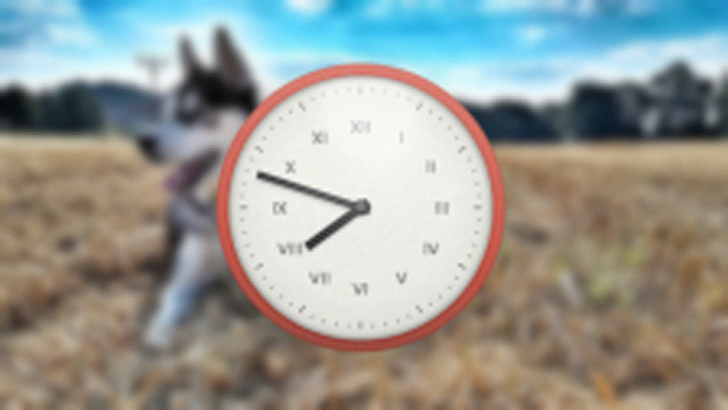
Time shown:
{"hour": 7, "minute": 48}
